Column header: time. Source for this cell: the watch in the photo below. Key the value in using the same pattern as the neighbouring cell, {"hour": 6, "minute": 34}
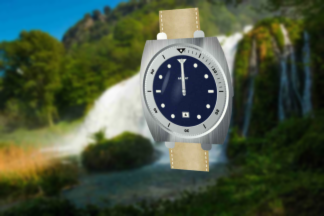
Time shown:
{"hour": 12, "minute": 0}
